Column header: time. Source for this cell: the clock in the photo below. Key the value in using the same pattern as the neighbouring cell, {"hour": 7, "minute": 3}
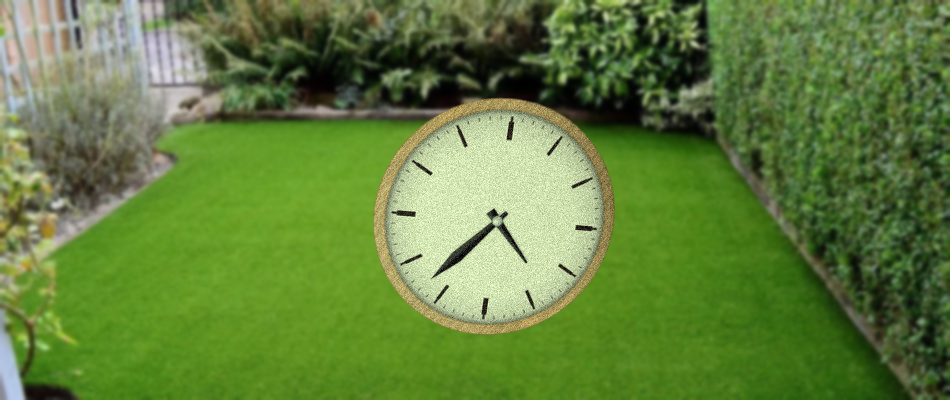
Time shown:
{"hour": 4, "minute": 37}
